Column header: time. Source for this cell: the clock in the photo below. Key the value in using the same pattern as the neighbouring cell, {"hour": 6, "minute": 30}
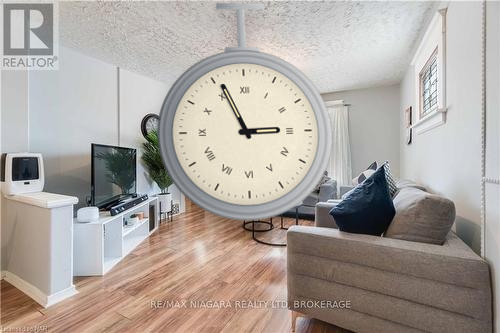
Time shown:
{"hour": 2, "minute": 56}
